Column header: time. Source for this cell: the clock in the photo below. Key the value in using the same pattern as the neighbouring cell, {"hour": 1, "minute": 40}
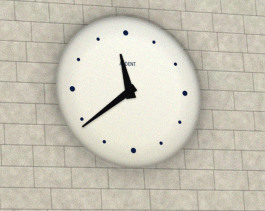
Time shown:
{"hour": 11, "minute": 39}
